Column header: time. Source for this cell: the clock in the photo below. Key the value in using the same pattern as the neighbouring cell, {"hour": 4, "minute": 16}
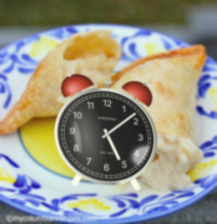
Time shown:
{"hour": 5, "minute": 8}
